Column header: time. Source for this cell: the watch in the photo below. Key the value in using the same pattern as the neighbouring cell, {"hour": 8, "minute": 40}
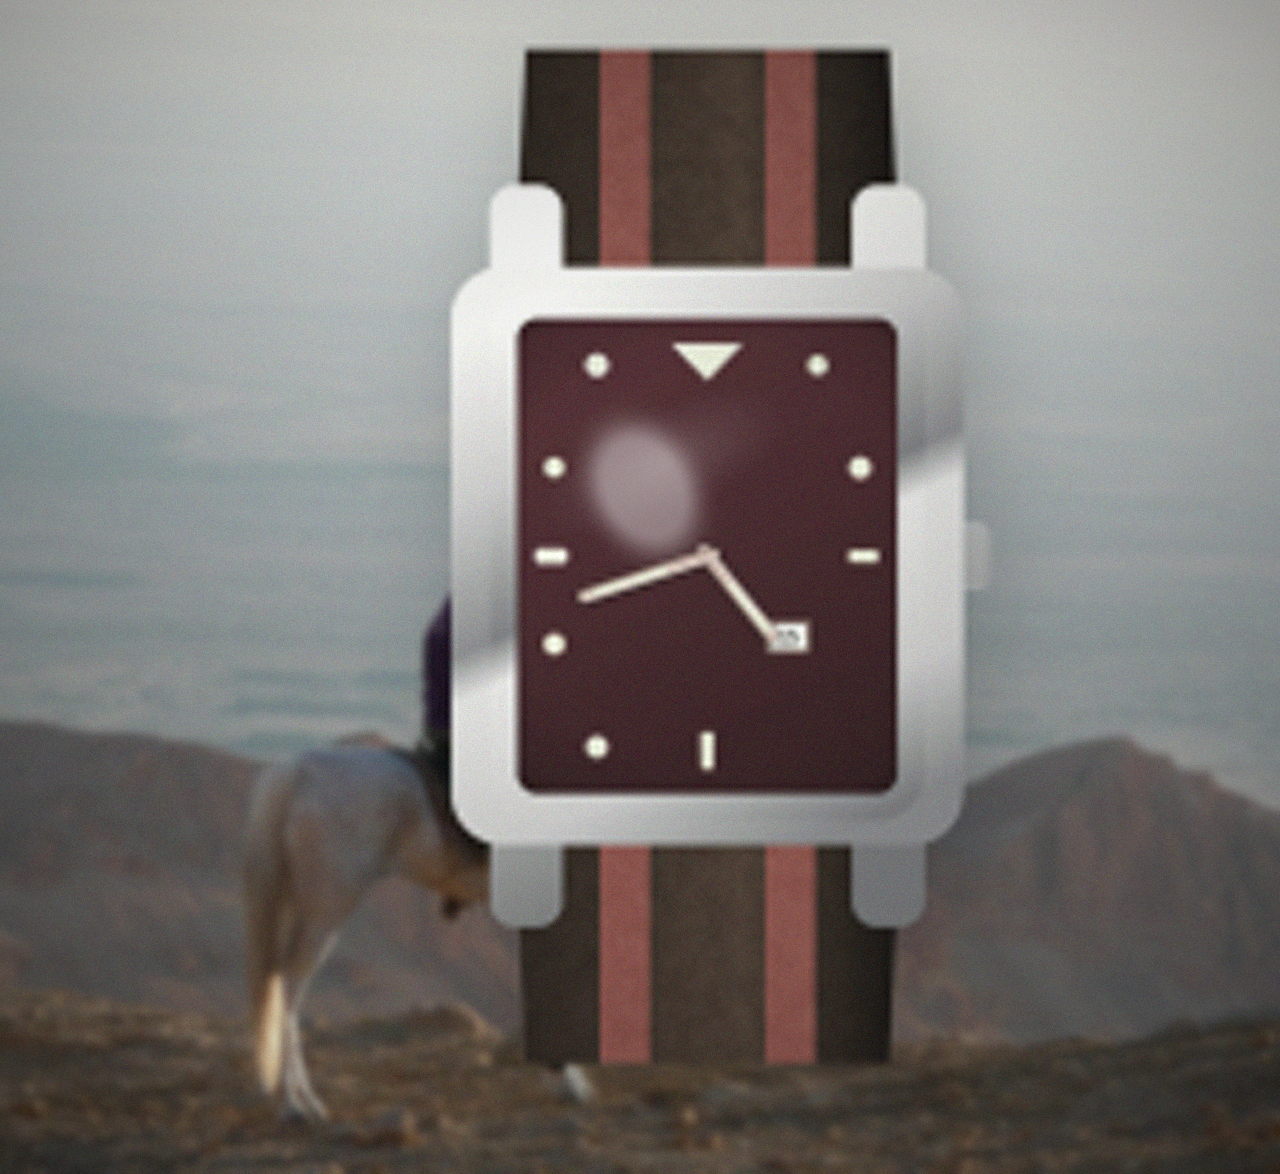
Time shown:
{"hour": 4, "minute": 42}
